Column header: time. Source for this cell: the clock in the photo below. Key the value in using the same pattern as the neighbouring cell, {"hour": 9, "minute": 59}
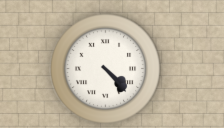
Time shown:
{"hour": 4, "minute": 23}
